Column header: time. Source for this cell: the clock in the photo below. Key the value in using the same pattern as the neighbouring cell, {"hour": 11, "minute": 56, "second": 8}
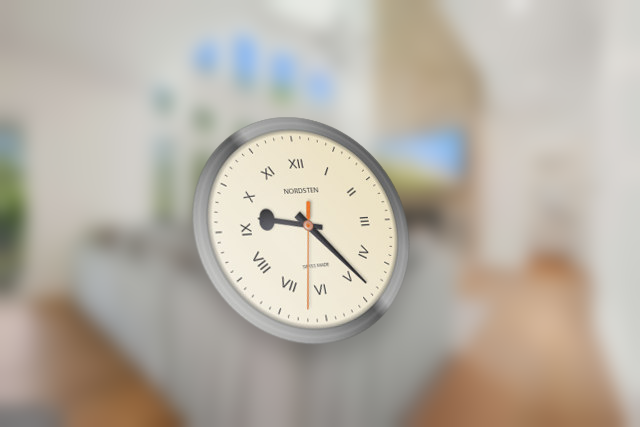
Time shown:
{"hour": 9, "minute": 23, "second": 32}
